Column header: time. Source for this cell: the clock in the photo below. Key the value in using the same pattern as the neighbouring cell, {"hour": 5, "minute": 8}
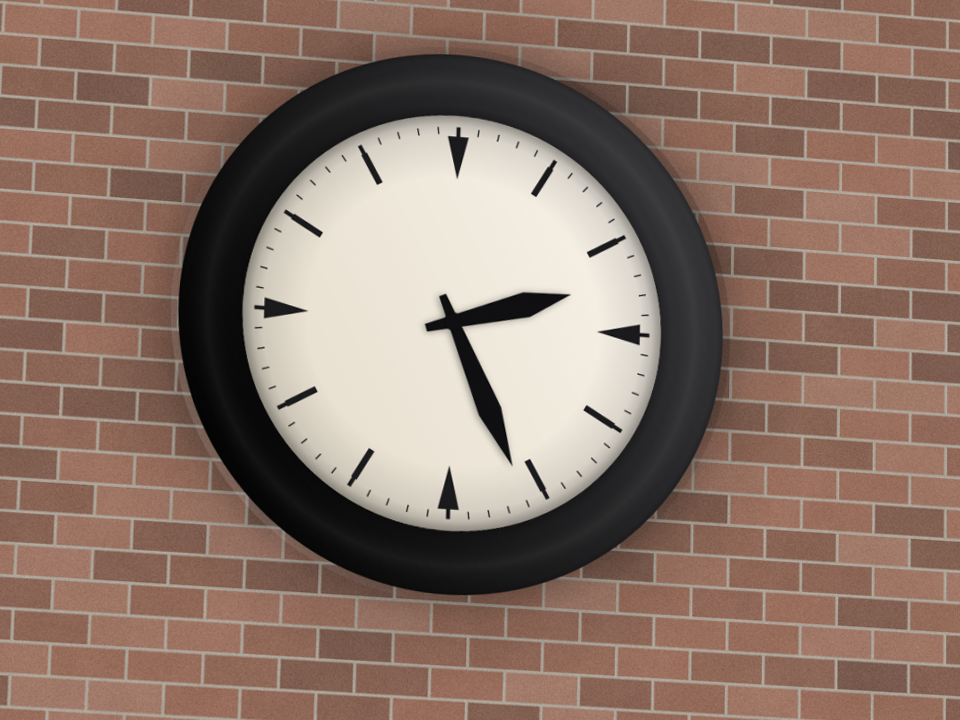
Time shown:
{"hour": 2, "minute": 26}
